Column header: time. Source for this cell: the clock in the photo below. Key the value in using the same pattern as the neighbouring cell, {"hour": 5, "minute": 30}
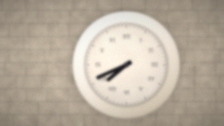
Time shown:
{"hour": 7, "minute": 41}
